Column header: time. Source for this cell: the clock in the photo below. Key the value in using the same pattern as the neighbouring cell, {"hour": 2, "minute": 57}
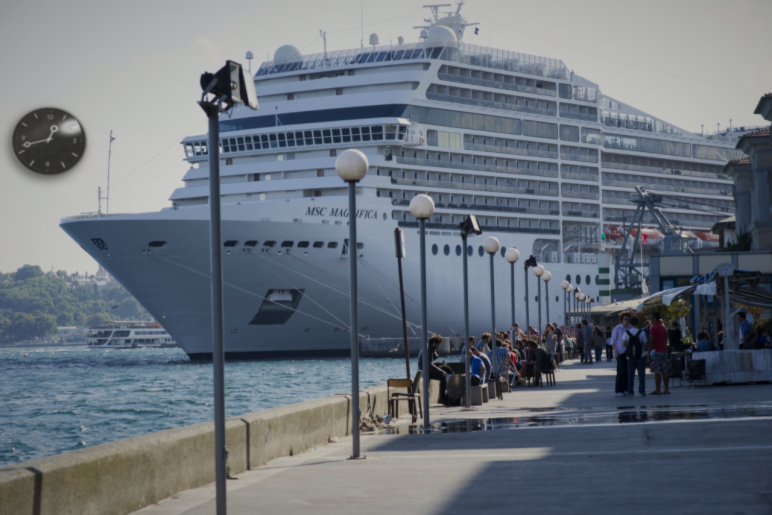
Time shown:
{"hour": 12, "minute": 42}
